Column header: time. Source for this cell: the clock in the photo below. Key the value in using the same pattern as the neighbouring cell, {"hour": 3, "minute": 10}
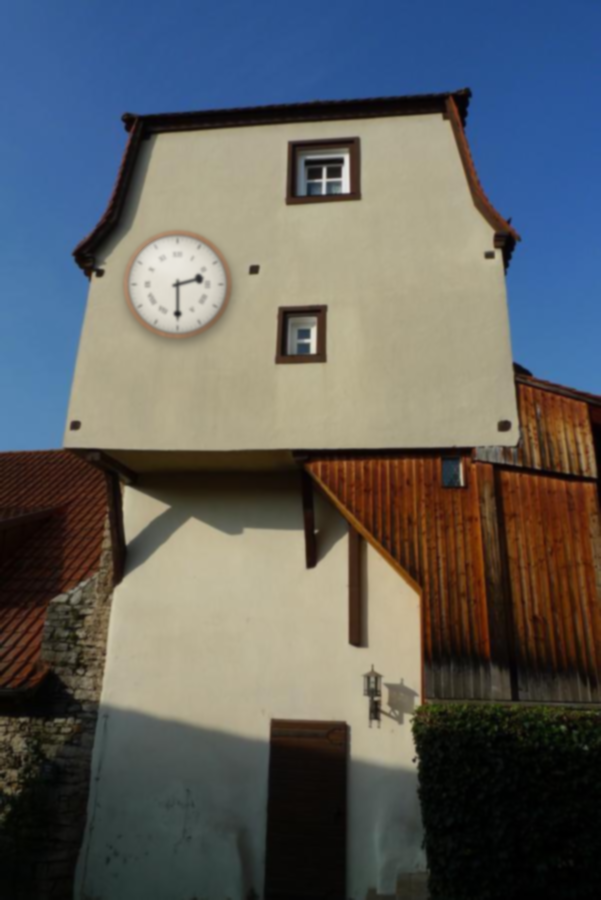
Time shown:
{"hour": 2, "minute": 30}
